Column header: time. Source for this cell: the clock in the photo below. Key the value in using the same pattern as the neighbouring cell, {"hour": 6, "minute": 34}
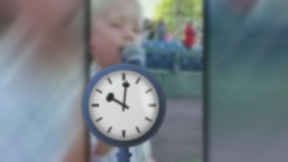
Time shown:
{"hour": 10, "minute": 1}
